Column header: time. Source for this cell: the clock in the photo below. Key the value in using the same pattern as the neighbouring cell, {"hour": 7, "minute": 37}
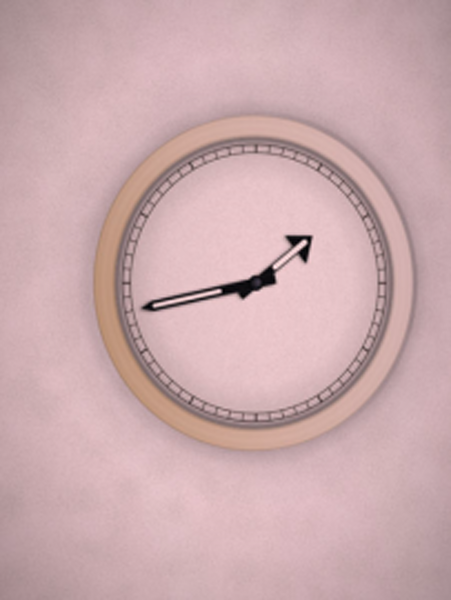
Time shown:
{"hour": 1, "minute": 43}
